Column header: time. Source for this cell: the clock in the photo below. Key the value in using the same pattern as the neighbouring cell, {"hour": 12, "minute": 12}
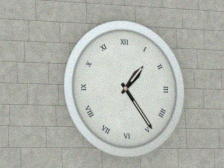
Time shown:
{"hour": 1, "minute": 24}
